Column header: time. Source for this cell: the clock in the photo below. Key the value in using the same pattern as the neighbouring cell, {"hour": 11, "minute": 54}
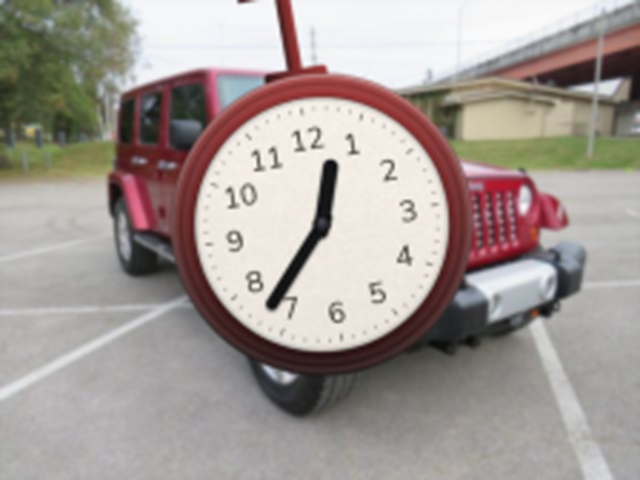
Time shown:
{"hour": 12, "minute": 37}
